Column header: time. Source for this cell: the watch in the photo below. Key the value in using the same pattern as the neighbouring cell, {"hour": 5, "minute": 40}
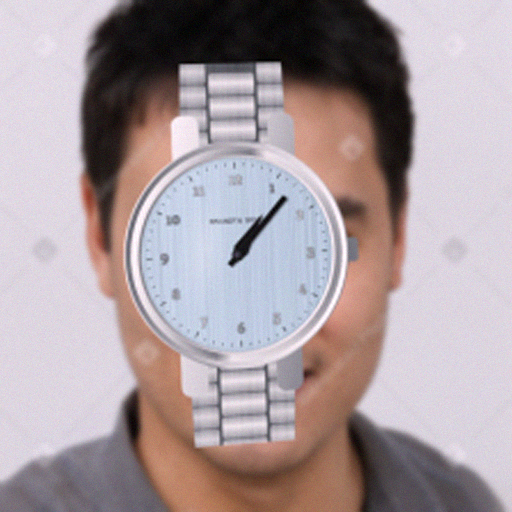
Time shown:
{"hour": 1, "minute": 7}
